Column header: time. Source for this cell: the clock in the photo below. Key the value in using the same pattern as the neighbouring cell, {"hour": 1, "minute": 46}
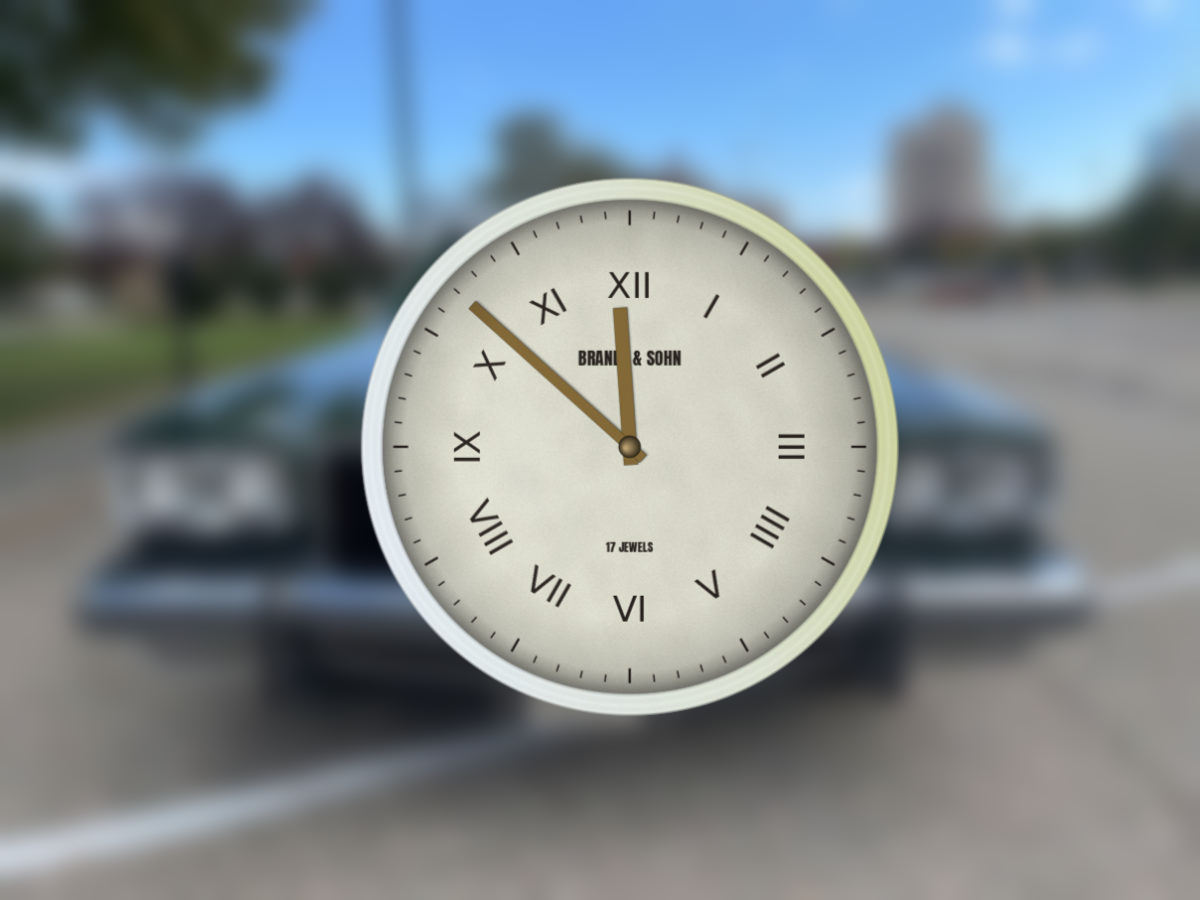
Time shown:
{"hour": 11, "minute": 52}
